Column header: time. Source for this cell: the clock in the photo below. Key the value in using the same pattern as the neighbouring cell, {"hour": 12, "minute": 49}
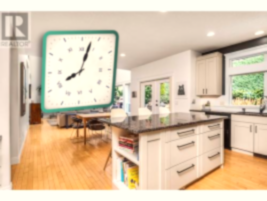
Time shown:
{"hour": 8, "minute": 3}
